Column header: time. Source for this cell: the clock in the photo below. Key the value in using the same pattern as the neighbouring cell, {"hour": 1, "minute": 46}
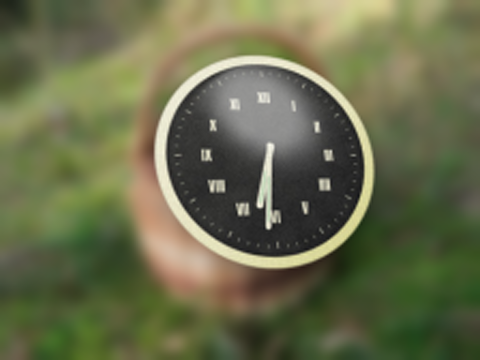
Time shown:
{"hour": 6, "minute": 31}
